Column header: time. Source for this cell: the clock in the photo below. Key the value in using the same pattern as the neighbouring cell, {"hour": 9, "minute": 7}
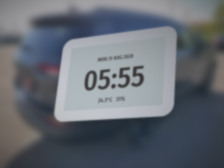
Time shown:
{"hour": 5, "minute": 55}
